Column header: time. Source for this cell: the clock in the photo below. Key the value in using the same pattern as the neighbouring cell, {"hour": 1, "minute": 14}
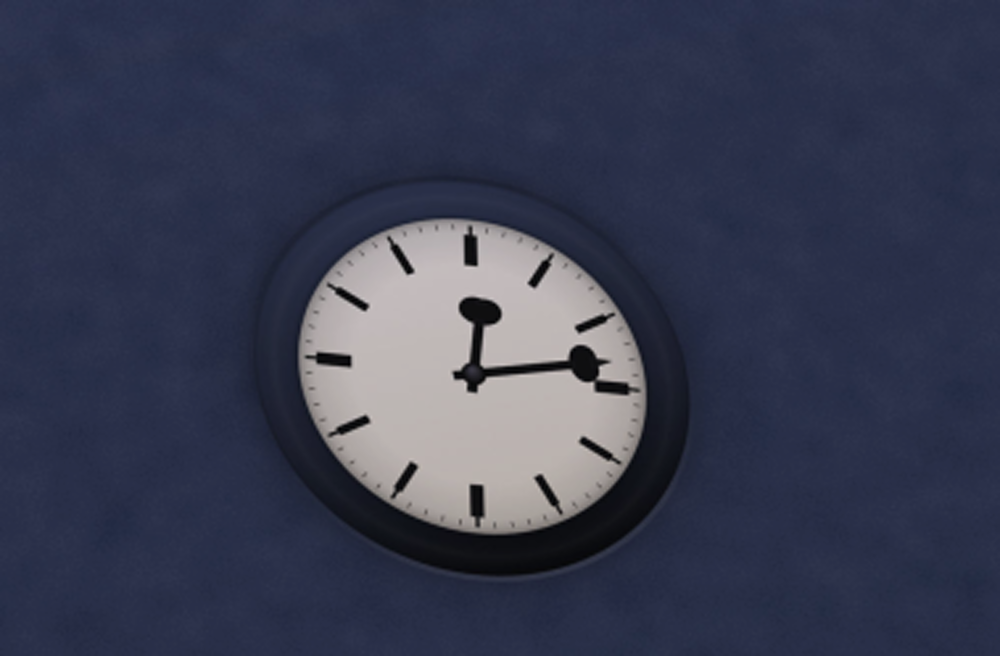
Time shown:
{"hour": 12, "minute": 13}
